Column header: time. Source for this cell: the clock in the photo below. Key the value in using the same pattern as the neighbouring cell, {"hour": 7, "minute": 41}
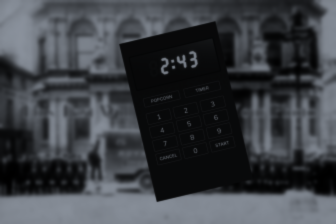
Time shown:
{"hour": 2, "minute": 43}
